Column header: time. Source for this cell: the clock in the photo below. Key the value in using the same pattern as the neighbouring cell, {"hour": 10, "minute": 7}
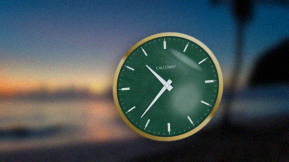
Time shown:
{"hour": 10, "minute": 37}
